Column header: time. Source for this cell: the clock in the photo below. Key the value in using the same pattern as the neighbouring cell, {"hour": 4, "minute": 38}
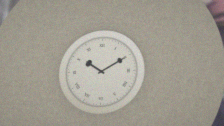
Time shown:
{"hour": 10, "minute": 10}
